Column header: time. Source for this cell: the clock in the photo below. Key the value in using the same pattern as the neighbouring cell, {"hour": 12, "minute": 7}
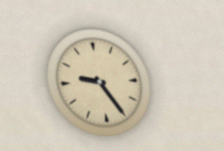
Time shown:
{"hour": 9, "minute": 25}
